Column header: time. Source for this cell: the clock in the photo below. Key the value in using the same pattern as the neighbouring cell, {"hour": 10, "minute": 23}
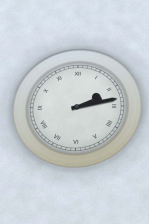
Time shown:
{"hour": 2, "minute": 13}
